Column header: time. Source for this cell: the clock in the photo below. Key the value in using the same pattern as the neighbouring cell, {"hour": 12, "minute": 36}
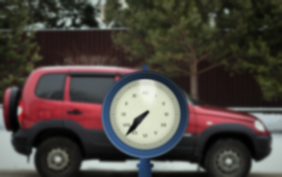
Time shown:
{"hour": 7, "minute": 37}
